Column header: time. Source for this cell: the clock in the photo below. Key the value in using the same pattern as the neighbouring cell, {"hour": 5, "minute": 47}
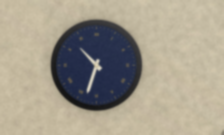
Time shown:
{"hour": 10, "minute": 33}
